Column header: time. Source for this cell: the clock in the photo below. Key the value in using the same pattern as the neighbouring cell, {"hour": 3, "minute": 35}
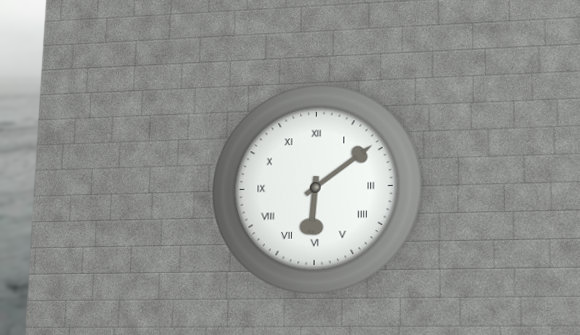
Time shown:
{"hour": 6, "minute": 9}
